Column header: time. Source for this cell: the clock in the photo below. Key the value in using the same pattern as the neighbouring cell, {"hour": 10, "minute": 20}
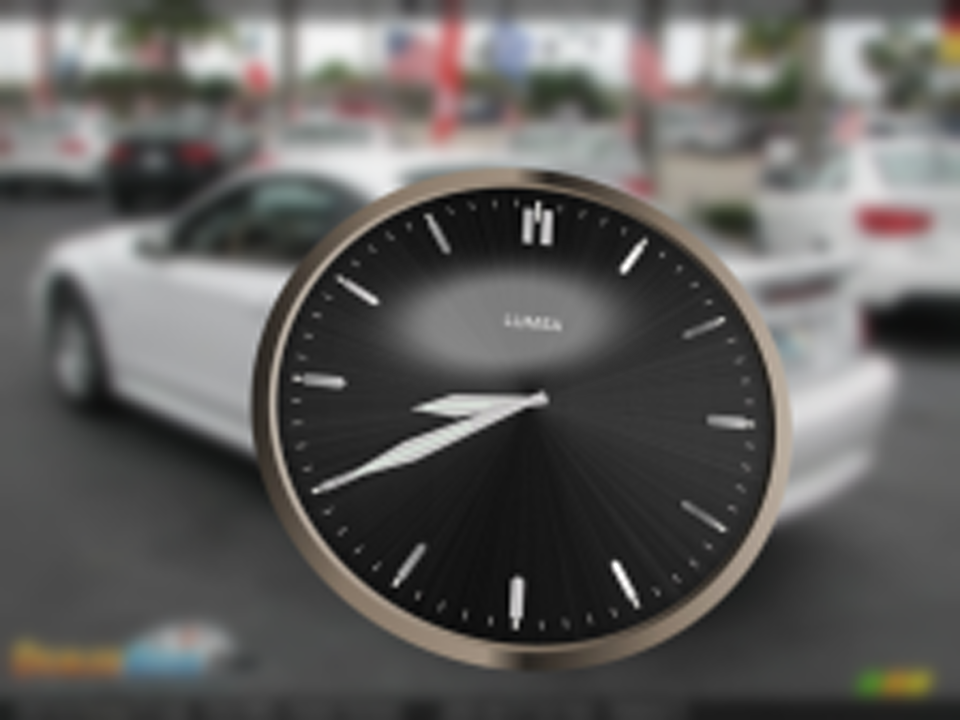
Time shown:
{"hour": 8, "minute": 40}
